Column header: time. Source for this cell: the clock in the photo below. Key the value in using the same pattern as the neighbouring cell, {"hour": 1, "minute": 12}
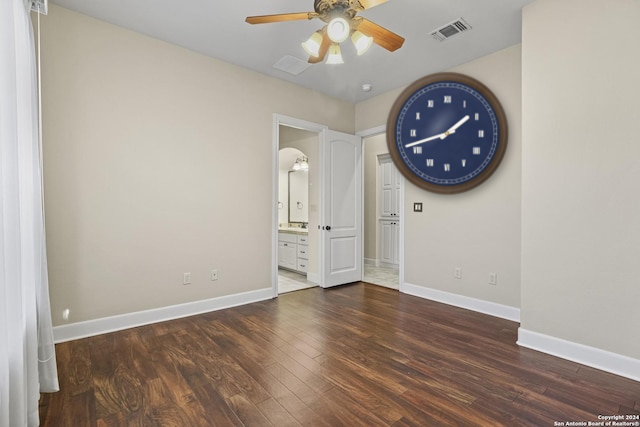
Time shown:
{"hour": 1, "minute": 42}
